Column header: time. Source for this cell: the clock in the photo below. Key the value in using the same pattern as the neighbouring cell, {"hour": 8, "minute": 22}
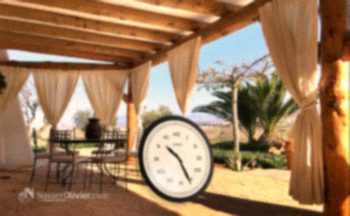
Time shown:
{"hour": 10, "minute": 26}
